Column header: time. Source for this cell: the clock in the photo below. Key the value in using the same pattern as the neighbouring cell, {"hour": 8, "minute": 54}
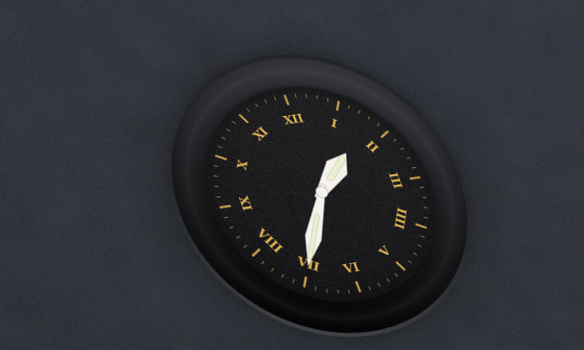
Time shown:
{"hour": 1, "minute": 35}
